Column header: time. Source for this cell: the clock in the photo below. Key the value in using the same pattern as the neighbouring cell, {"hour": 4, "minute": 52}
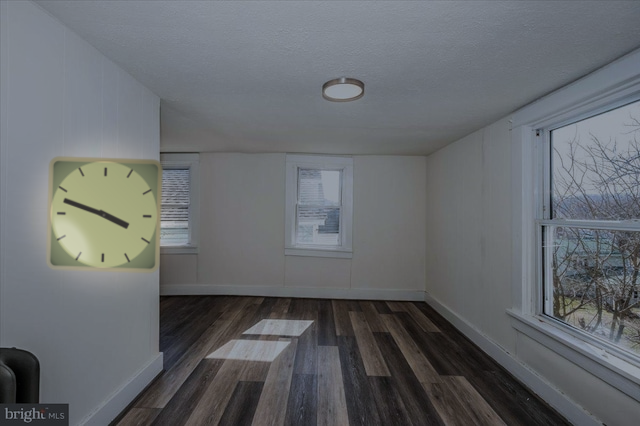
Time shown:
{"hour": 3, "minute": 48}
